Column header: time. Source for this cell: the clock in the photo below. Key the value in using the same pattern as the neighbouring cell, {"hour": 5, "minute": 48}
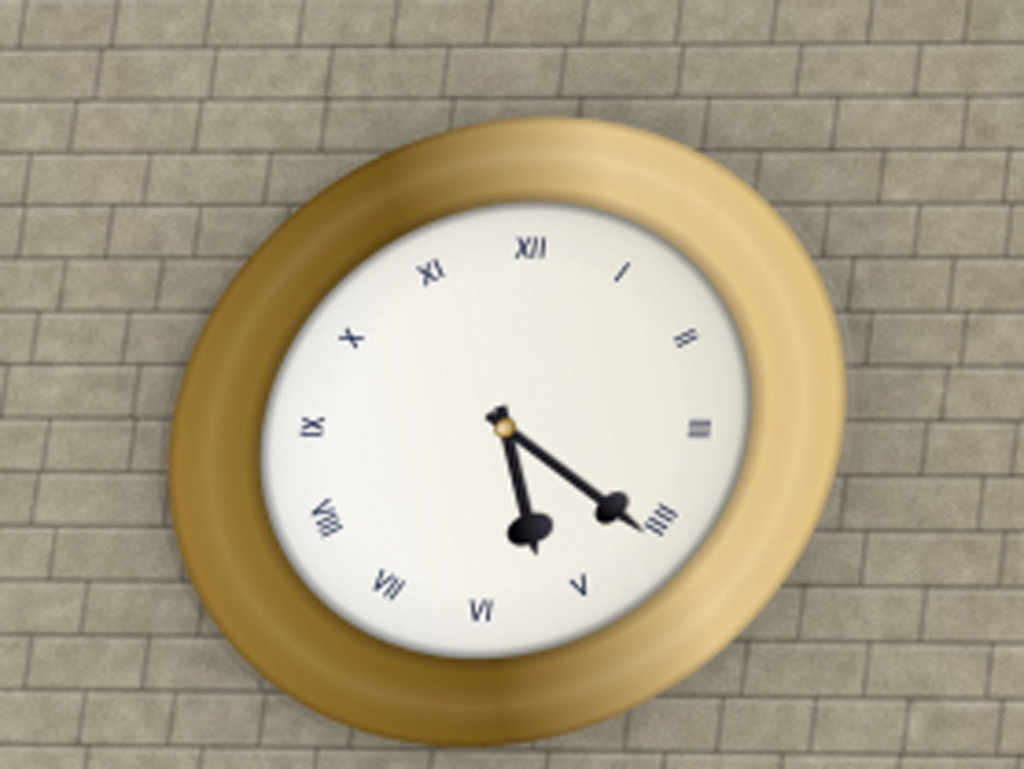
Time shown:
{"hour": 5, "minute": 21}
